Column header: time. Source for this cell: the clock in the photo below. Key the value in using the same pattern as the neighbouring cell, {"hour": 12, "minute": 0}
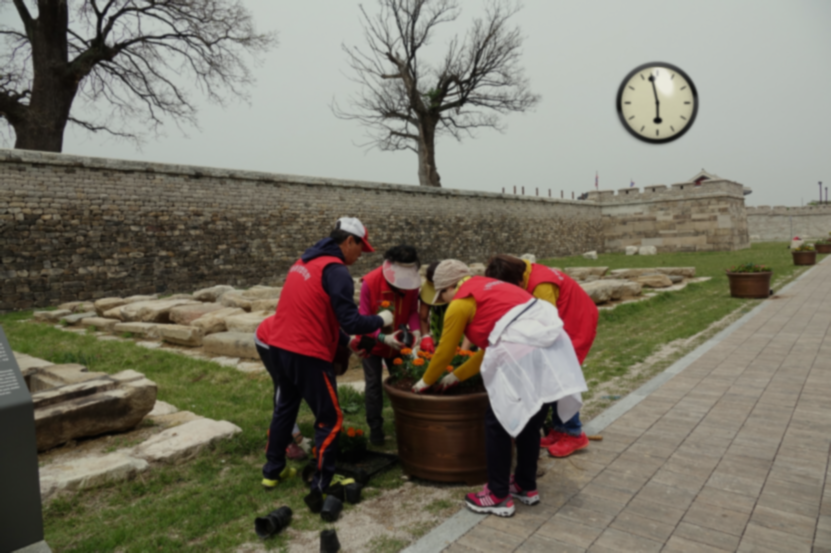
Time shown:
{"hour": 5, "minute": 58}
